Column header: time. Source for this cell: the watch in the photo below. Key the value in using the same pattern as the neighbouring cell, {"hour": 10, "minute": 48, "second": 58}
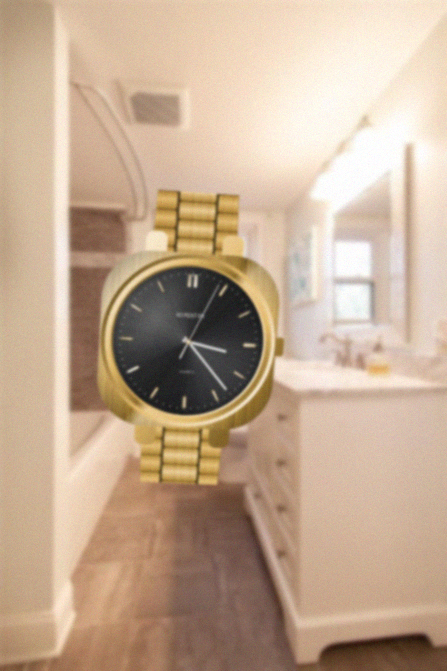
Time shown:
{"hour": 3, "minute": 23, "second": 4}
